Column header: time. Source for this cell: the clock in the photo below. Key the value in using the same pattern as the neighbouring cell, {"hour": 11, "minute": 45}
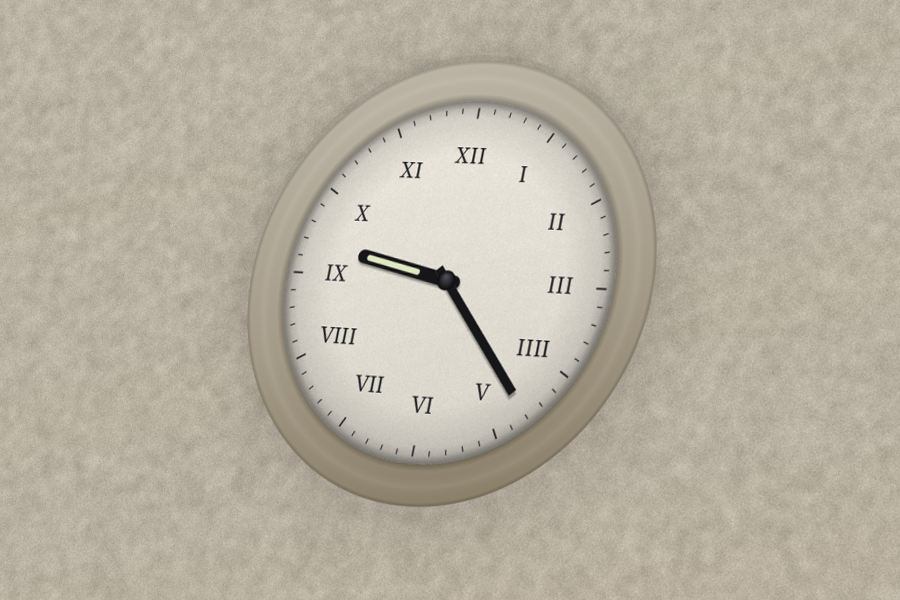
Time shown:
{"hour": 9, "minute": 23}
